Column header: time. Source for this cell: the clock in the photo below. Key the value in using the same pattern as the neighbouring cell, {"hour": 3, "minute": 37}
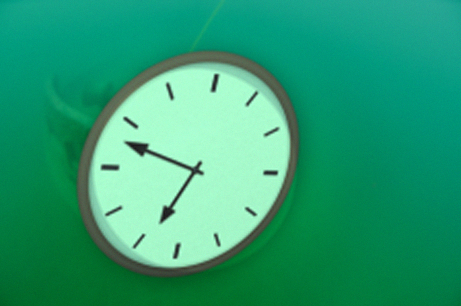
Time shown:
{"hour": 6, "minute": 48}
